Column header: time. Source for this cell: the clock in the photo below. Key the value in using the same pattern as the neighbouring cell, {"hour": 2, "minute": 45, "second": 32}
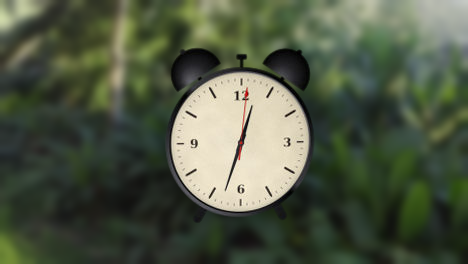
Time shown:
{"hour": 12, "minute": 33, "second": 1}
